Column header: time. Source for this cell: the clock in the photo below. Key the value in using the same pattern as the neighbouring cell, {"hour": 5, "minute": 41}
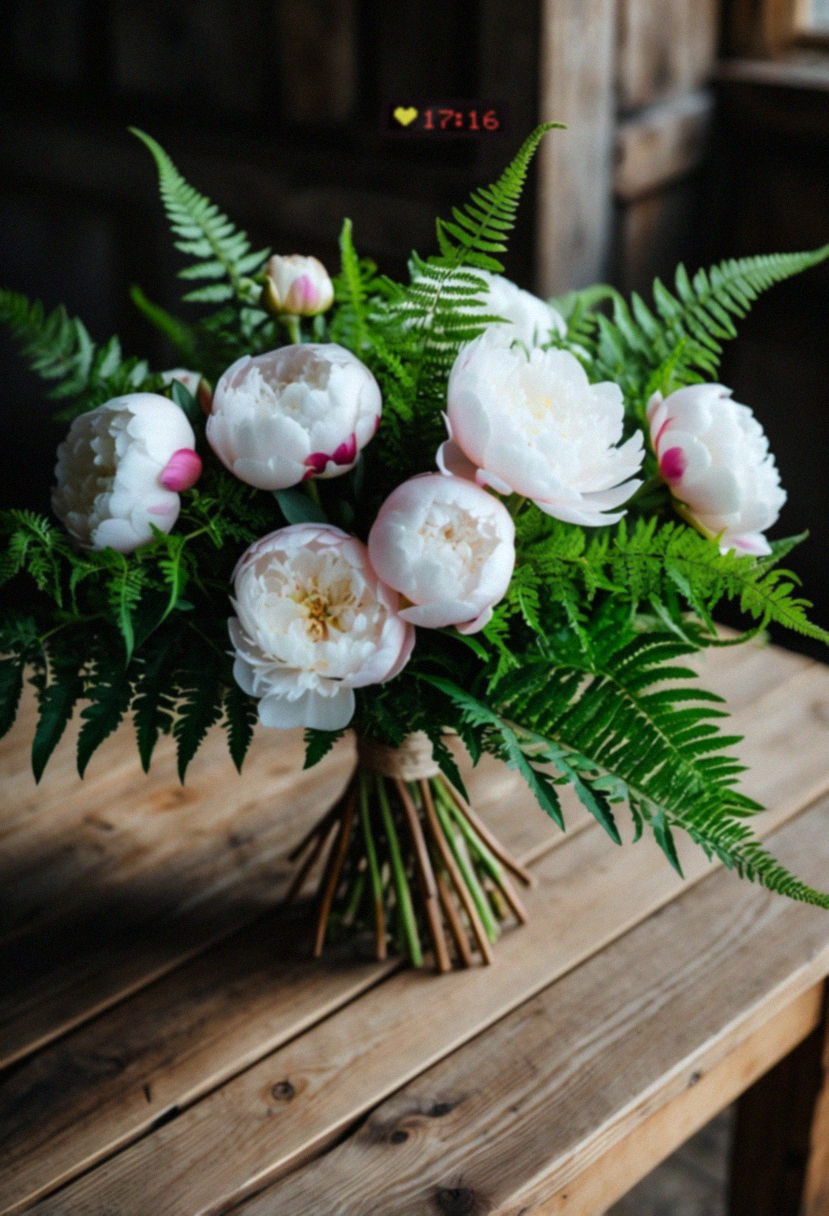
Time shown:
{"hour": 17, "minute": 16}
